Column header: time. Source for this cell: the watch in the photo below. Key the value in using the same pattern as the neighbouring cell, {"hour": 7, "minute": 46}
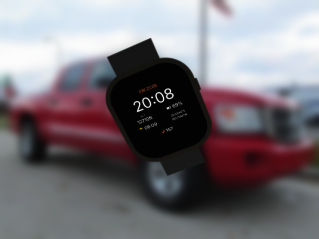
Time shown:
{"hour": 20, "minute": 8}
